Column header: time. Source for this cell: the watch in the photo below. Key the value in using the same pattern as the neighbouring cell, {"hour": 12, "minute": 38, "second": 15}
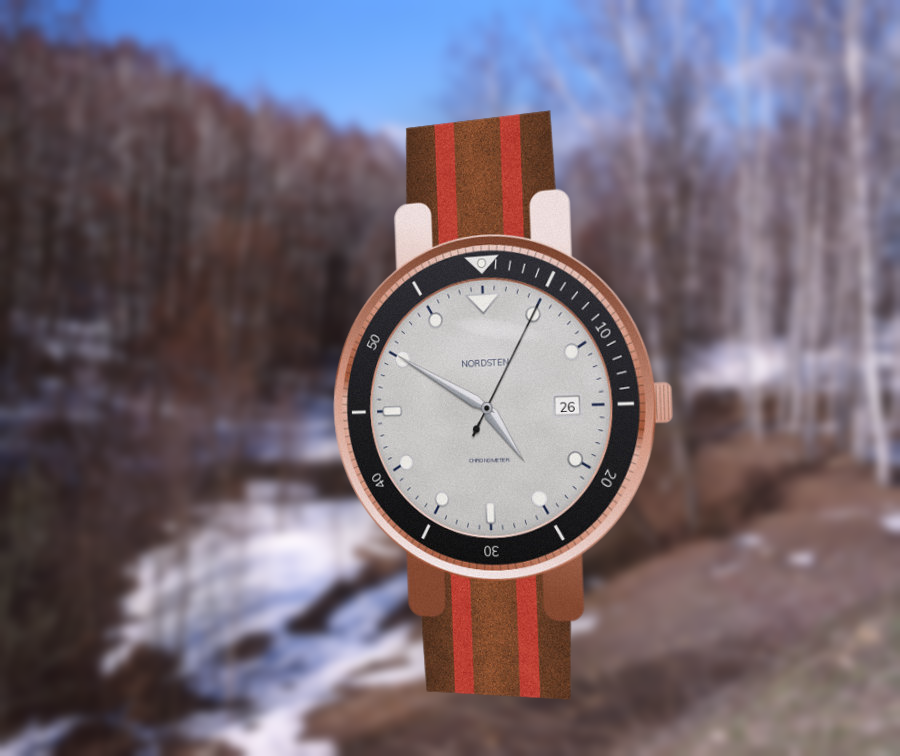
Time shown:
{"hour": 4, "minute": 50, "second": 5}
